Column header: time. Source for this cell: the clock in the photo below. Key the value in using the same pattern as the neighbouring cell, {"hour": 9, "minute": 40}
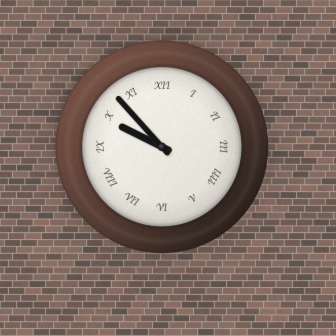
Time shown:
{"hour": 9, "minute": 53}
